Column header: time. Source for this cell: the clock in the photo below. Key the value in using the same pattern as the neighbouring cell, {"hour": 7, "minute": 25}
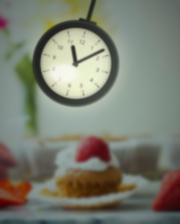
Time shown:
{"hour": 11, "minute": 8}
